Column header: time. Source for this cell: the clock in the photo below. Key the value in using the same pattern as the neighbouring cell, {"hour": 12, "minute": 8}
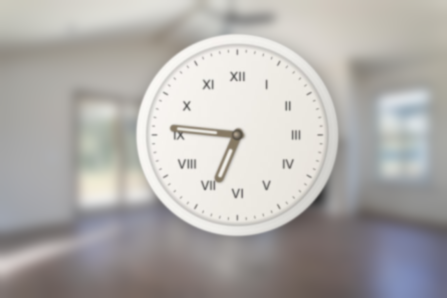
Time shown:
{"hour": 6, "minute": 46}
